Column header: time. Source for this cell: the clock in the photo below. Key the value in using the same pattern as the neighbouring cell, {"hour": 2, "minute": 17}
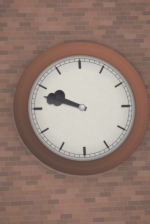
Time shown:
{"hour": 9, "minute": 48}
